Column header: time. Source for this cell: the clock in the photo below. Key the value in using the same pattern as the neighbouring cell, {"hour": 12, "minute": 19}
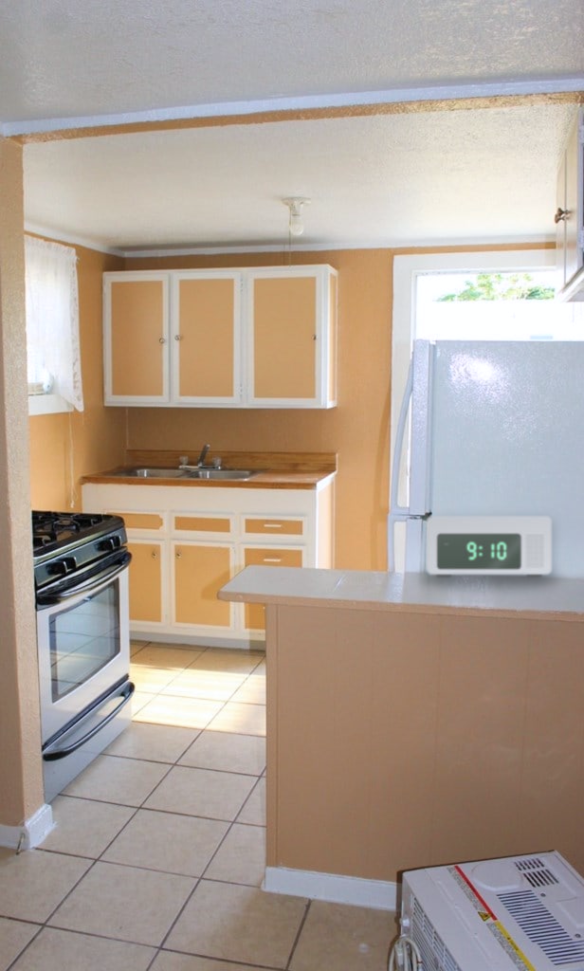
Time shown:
{"hour": 9, "minute": 10}
